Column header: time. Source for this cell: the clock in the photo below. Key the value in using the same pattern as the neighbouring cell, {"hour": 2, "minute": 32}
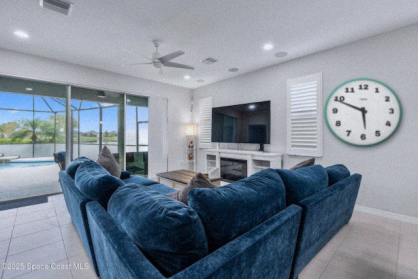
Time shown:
{"hour": 5, "minute": 49}
